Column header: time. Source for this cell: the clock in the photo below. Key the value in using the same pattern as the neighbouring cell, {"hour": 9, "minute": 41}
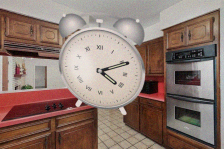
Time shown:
{"hour": 4, "minute": 11}
